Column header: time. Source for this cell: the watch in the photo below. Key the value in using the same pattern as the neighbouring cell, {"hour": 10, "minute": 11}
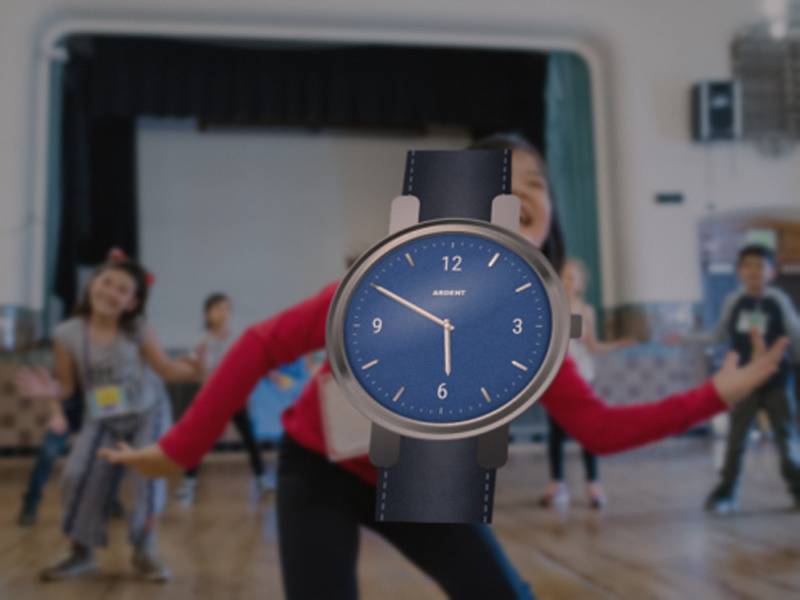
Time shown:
{"hour": 5, "minute": 50}
